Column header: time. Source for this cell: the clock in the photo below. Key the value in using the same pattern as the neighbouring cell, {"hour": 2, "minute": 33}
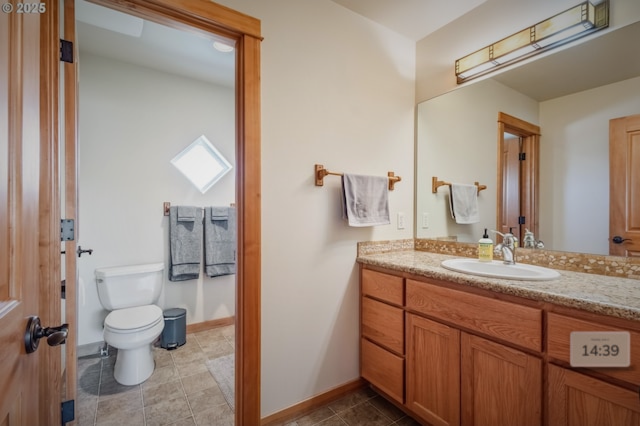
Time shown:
{"hour": 14, "minute": 39}
